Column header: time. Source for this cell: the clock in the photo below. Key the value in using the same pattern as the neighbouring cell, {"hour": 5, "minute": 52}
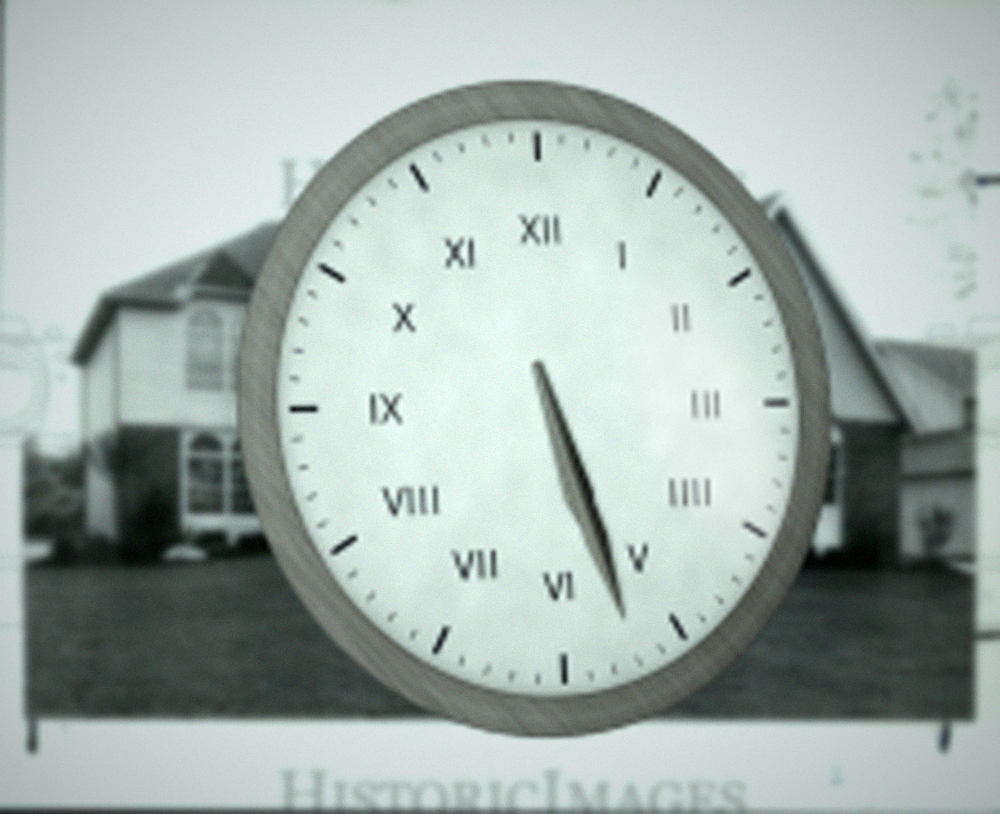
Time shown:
{"hour": 5, "minute": 27}
